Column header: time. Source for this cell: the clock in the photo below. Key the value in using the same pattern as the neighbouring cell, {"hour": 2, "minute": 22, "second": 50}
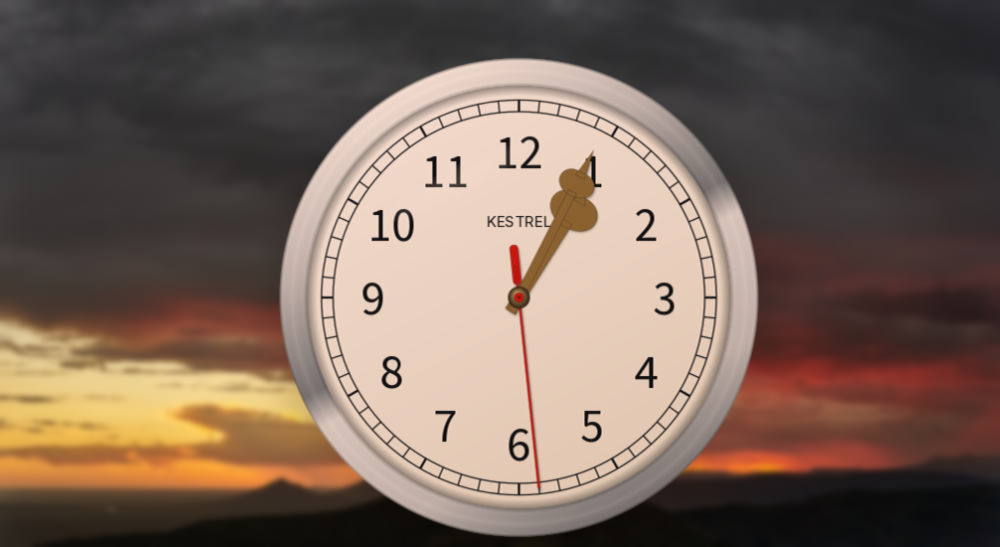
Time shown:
{"hour": 1, "minute": 4, "second": 29}
